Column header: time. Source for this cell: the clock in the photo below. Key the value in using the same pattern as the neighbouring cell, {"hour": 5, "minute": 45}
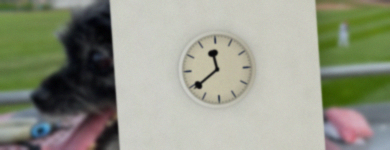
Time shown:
{"hour": 11, "minute": 39}
